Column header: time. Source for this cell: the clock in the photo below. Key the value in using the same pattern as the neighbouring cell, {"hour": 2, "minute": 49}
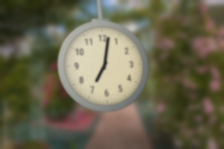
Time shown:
{"hour": 7, "minute": 2}
